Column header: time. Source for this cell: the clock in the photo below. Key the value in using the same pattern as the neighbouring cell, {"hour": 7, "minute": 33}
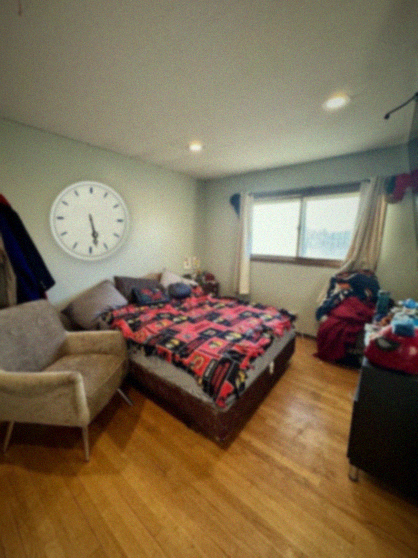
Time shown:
{"hour": 5, "minute": 28}
